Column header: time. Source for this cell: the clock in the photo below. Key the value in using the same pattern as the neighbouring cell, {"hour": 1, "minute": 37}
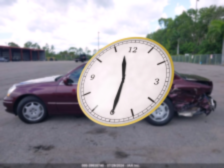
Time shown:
{"hour": 11, "minute": 30}
